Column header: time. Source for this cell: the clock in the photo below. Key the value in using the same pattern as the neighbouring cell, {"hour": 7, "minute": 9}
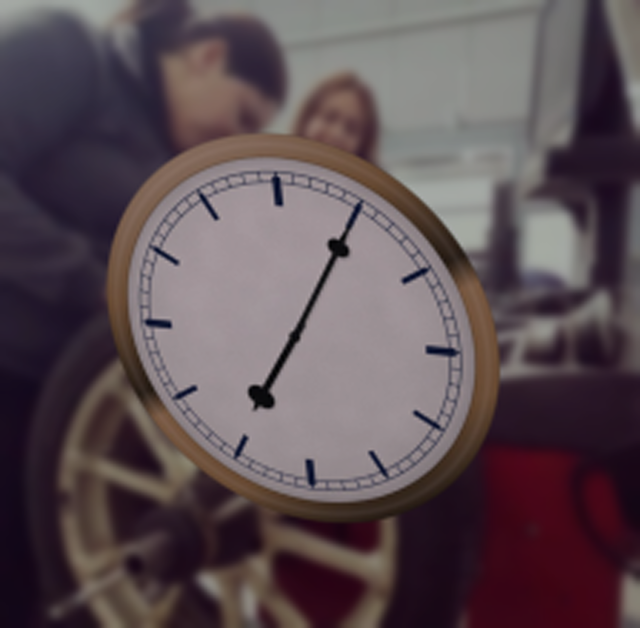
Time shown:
{"hour": 7, "minute": 5}
